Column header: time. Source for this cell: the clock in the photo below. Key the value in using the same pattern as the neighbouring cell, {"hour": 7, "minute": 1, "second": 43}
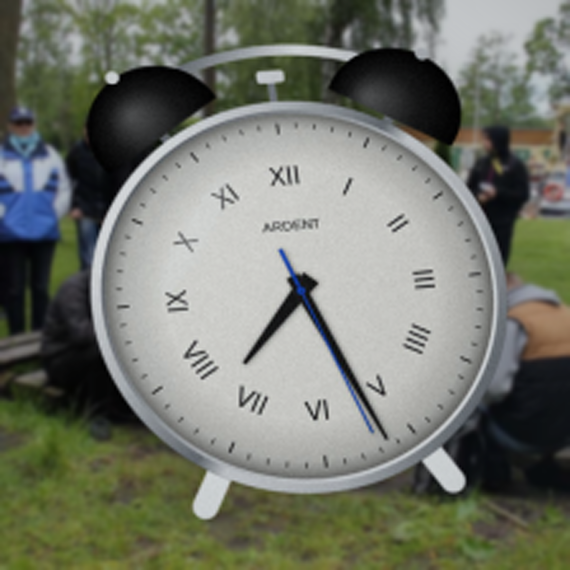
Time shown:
{"hour": 7, "minute": 26, "second": 27}
